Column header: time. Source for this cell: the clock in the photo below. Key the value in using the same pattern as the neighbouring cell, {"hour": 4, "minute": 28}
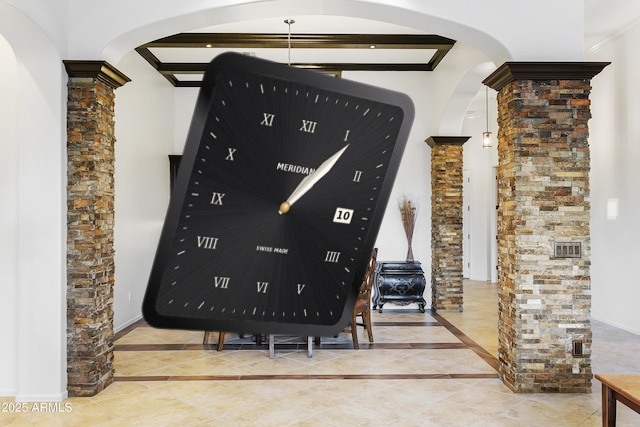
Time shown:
{"hour": 1, "minute": 6}
